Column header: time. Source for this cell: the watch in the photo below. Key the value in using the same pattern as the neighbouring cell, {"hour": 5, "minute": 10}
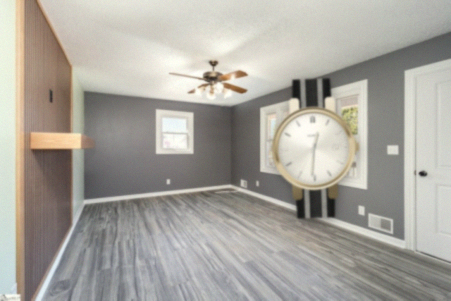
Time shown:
{"hour": 12, "minute": 31}
